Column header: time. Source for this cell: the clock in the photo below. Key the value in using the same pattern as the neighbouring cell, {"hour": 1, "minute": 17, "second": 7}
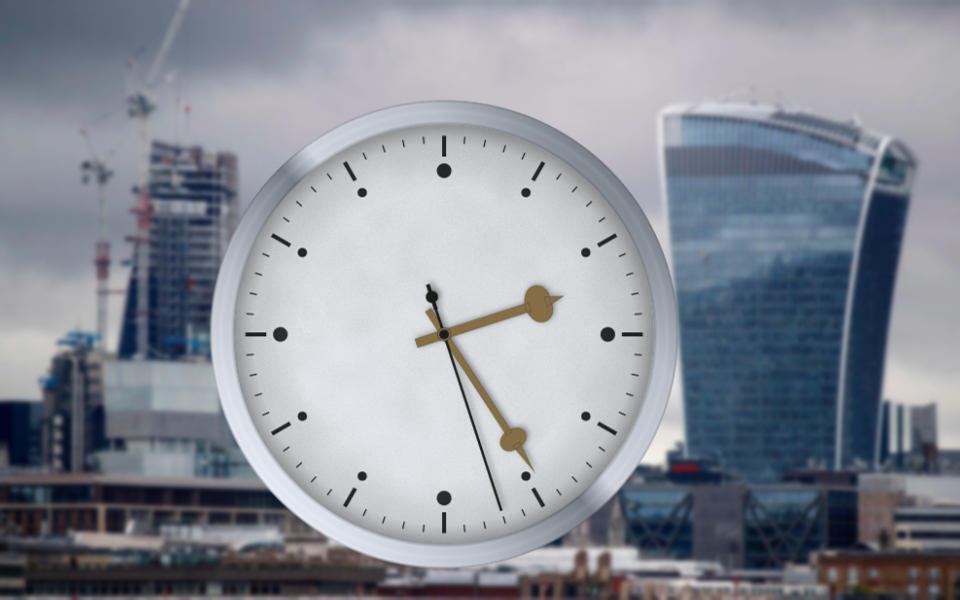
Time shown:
{"hour": 2, "minute": 24, "second": 27}
